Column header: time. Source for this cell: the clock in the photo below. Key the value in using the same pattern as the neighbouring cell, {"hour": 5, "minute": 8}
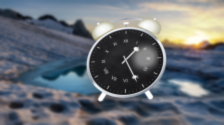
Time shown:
{"hour": 1, "minute": 26}
